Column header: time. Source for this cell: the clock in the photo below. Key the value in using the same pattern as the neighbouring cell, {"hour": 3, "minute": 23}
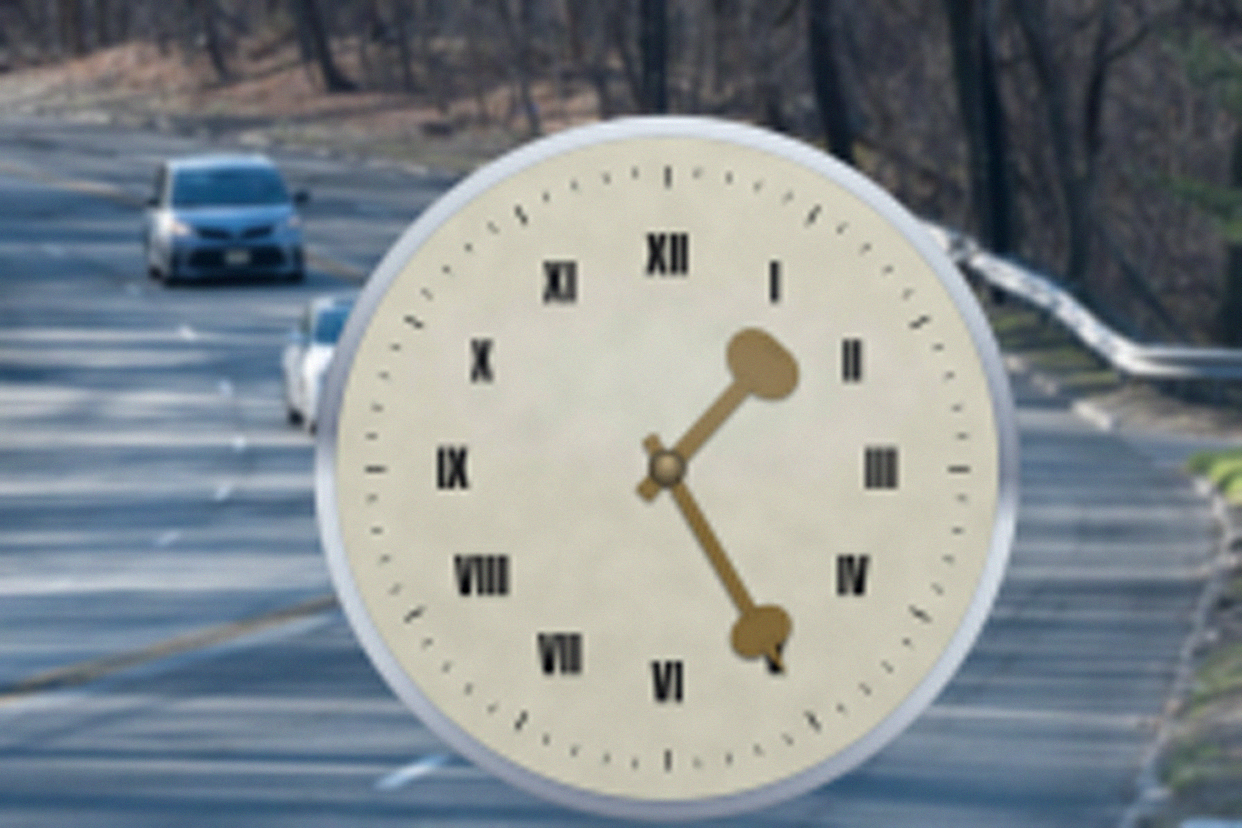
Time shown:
{"hour": 1, "minute": 25}
